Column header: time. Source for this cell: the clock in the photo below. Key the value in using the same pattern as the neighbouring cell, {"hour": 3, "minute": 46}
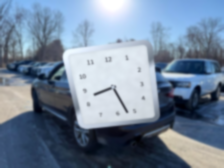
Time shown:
{"hour": 8, "minute": 27}
